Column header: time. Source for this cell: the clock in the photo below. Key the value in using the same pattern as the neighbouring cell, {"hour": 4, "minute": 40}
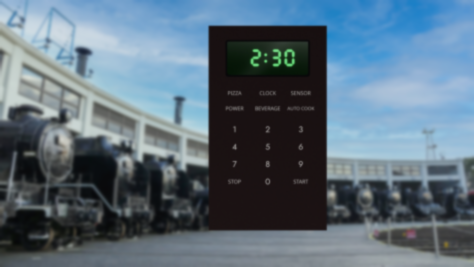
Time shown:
{"hour": 2, "minute": 30}
